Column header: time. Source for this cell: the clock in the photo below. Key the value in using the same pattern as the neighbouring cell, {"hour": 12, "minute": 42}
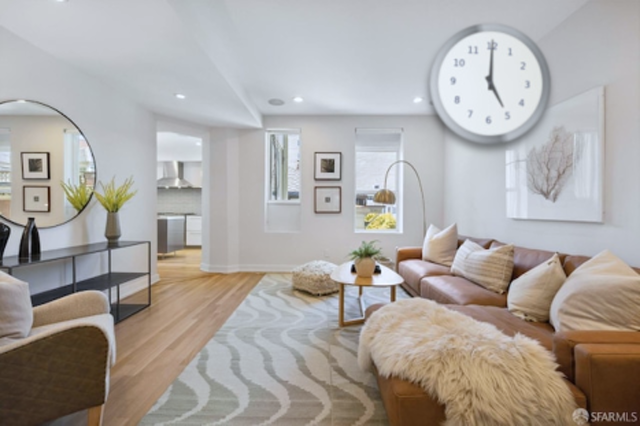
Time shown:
{"hour": 5, "minute": 0}
